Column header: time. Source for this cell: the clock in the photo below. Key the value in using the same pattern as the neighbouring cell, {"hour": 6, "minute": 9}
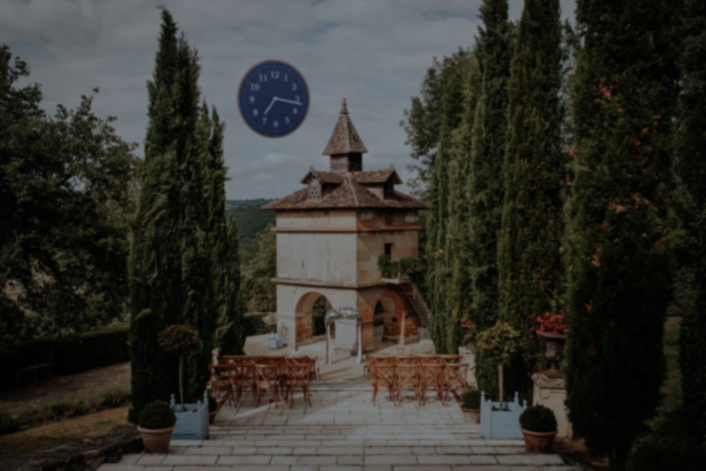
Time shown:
{"hour": 7, "minute": 17}
